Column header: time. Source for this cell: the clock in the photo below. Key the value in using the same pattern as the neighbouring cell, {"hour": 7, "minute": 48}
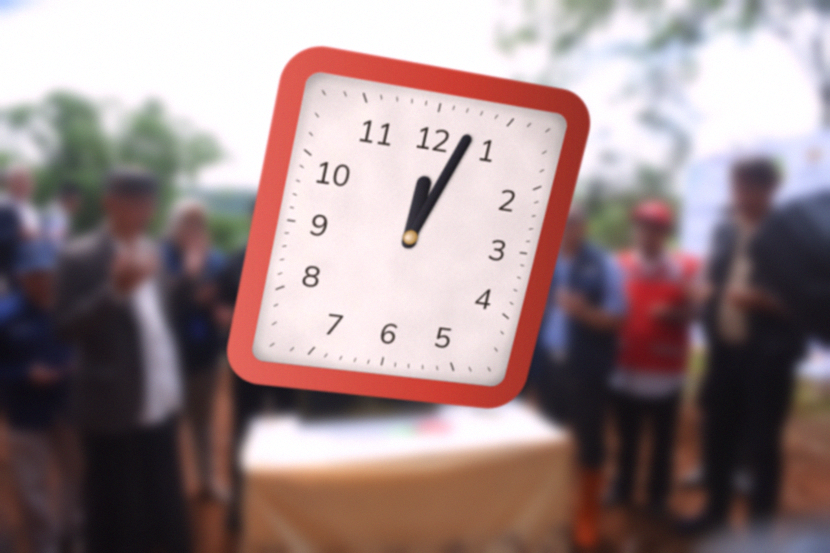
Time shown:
{"hour": 12, "minute": 3}
